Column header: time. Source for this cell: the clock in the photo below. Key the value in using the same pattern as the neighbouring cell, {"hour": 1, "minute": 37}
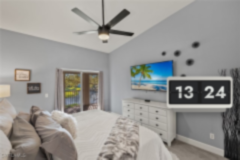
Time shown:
{"hour": 13, "minute": 24}
